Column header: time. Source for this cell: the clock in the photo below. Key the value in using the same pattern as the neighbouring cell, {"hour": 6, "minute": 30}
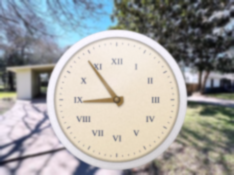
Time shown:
{"hour": 8, "minute": 54}
